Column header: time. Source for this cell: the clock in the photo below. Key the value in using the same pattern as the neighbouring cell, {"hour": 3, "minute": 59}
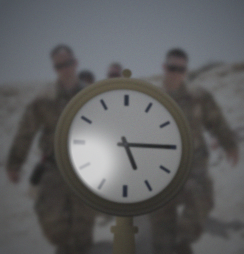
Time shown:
{"hour": 5, "minute": 15}
